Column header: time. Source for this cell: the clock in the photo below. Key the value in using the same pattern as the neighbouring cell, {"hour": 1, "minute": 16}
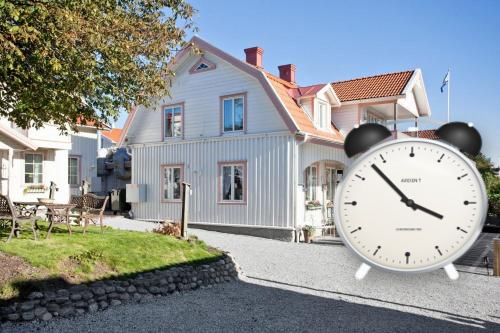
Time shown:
{"hour": 3, "minute": 53}
